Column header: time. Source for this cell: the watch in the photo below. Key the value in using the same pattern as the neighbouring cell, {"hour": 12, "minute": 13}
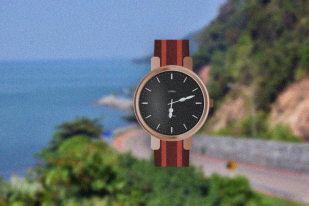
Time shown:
{"hour": 6, "minute": 12}
